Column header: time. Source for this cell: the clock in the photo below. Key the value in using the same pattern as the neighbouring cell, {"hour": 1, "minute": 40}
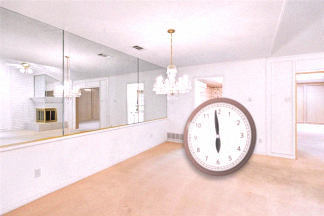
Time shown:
{"hour": 5, "minute": 59}
